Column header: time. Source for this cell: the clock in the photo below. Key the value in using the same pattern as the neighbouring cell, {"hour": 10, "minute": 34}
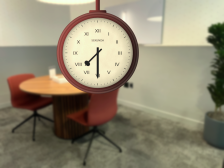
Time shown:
{"hour": 7, "minute": 30}
